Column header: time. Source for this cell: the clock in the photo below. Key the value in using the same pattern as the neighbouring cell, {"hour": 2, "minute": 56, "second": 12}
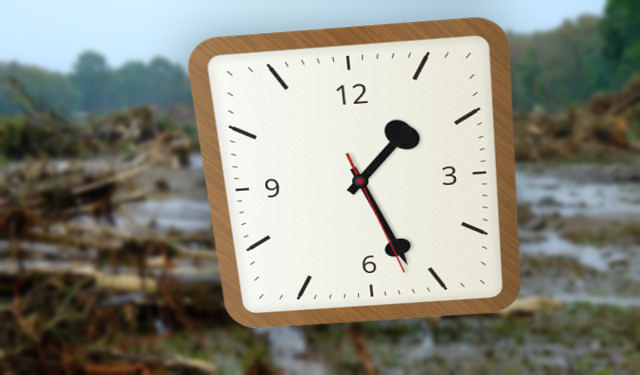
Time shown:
{"hour": 1, "minute": 26, "second": 27}
